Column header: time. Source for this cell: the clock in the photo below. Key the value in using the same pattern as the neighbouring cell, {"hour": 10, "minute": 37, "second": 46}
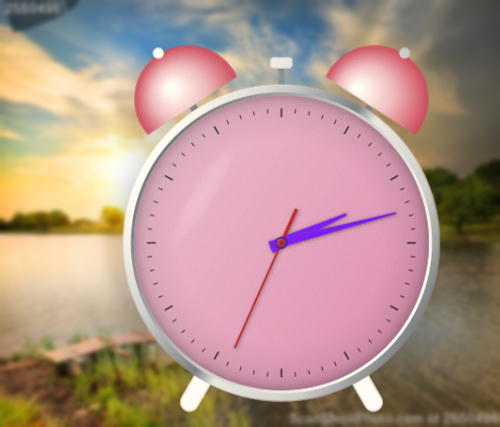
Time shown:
{"hour": 2, "minute": 12, "second": 34}
